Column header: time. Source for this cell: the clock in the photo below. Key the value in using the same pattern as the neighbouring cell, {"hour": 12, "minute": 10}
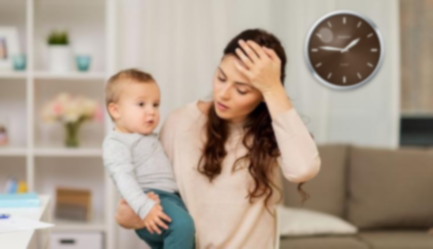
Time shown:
{"hour": 1, "minute": 46}
